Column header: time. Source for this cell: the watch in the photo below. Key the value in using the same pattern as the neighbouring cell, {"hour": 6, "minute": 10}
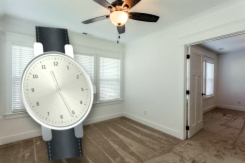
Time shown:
{"hour": 11, "minute": 26}
